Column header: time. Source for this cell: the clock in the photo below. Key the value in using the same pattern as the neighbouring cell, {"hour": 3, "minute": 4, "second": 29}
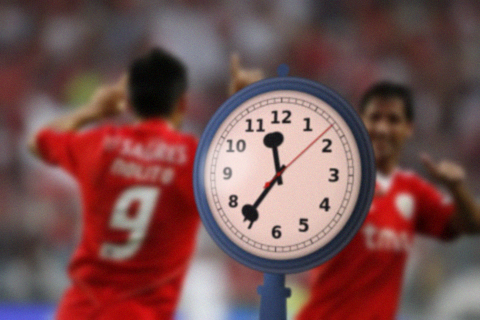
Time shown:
{"hour": 11, "minute": 36, "second": 8}
